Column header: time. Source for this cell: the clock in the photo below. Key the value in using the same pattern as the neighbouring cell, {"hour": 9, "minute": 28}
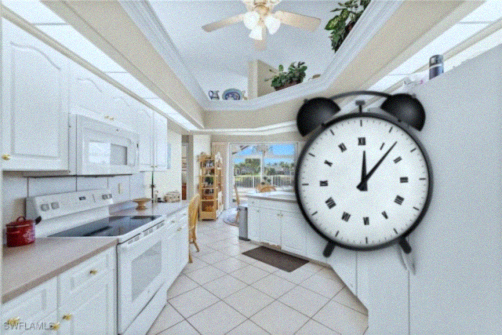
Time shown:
{"hour": 12, "minute": 7}
